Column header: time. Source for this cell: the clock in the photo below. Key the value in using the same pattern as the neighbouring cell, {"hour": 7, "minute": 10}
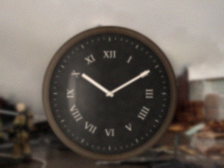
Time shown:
{"hour": 10, "minute": 10}
